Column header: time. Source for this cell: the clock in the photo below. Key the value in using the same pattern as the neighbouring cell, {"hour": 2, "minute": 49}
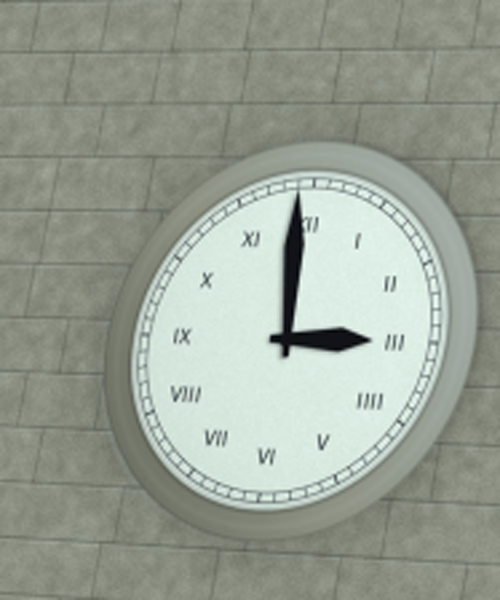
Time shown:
{"hour": 2, "minute": 59}
